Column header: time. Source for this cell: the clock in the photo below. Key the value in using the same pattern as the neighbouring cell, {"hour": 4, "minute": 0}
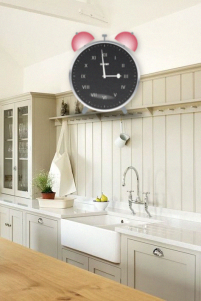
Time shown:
{"hour": 2, "minute": 59}
